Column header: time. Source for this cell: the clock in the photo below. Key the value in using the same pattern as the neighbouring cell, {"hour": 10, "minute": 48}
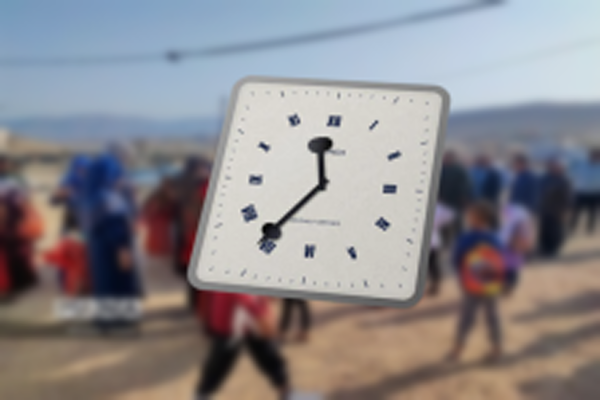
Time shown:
{"hour": 11, "minute": 36}
